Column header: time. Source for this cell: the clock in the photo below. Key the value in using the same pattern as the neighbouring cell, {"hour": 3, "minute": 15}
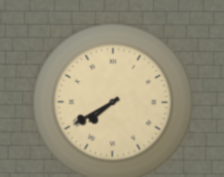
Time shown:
{"hour": 7, "minute": 40}
